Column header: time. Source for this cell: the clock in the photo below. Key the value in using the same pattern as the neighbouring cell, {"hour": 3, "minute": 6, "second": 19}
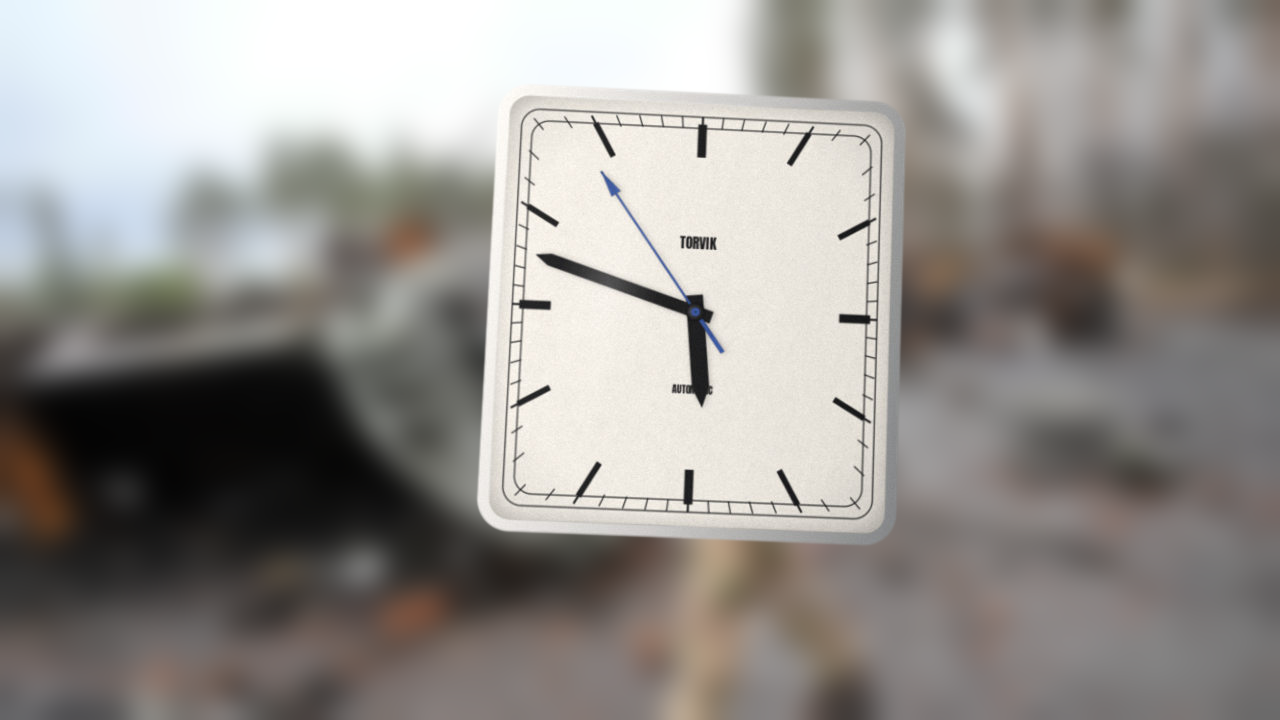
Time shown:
{"hour": 5, "minute": 47, "second": 54}
